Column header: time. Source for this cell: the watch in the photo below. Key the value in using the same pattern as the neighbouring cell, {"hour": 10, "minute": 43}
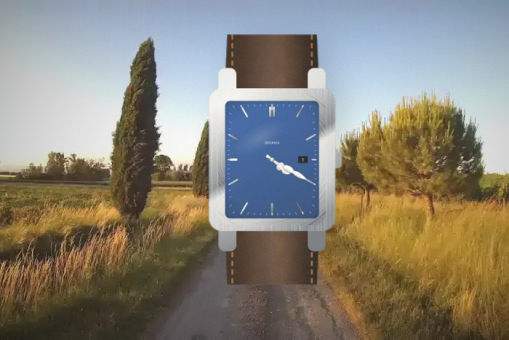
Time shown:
{"hour": 4, "minute": 20}
